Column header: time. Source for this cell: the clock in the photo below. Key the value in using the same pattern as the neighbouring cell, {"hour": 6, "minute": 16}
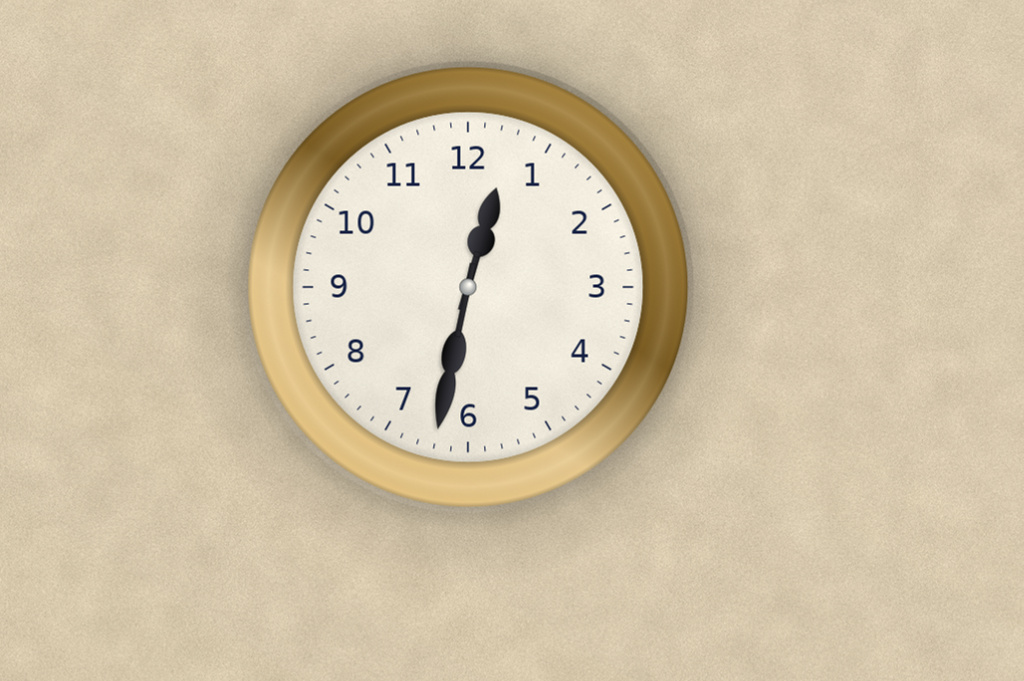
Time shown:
{"hour": 12, "minute": 32}
